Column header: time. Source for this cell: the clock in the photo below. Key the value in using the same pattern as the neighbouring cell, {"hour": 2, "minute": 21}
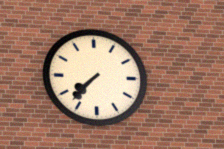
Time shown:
{"hour": 7, "minute": 37}
